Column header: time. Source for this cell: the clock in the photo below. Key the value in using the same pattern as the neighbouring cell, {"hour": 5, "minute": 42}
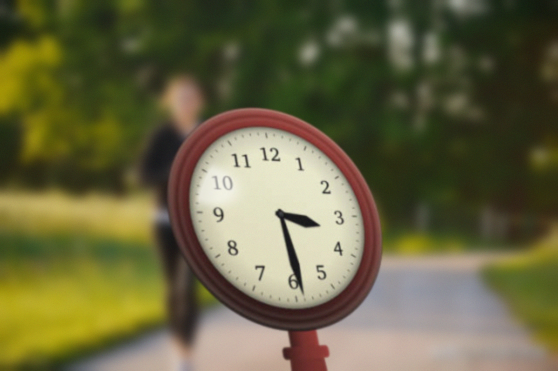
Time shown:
{"hour": 3, "minute": 29}
